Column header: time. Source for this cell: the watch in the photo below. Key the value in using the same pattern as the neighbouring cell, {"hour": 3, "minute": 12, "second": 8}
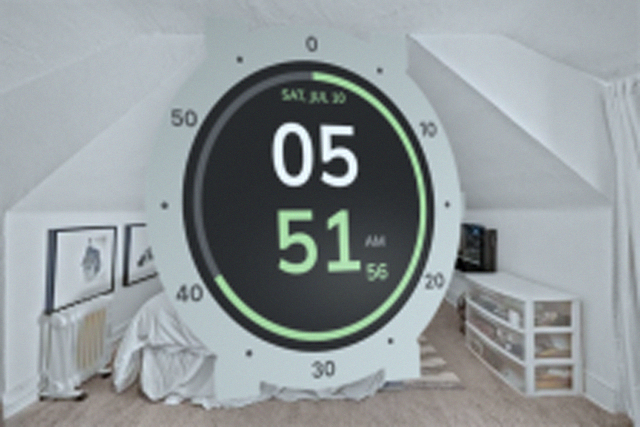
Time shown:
{"hour": 5, "minute": 51, "second": 56}
